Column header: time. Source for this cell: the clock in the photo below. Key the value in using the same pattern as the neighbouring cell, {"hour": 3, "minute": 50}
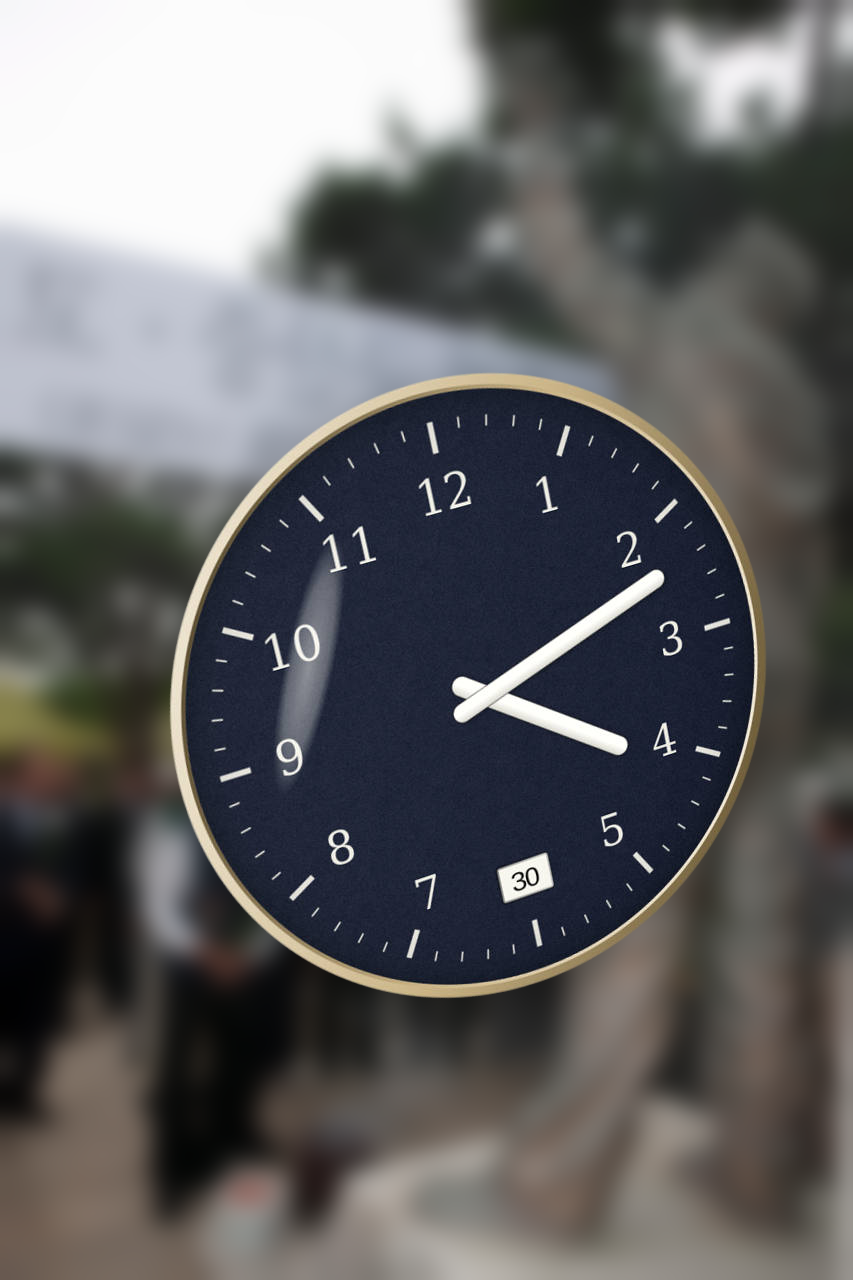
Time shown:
{"hour": 4, "minute": 12}
